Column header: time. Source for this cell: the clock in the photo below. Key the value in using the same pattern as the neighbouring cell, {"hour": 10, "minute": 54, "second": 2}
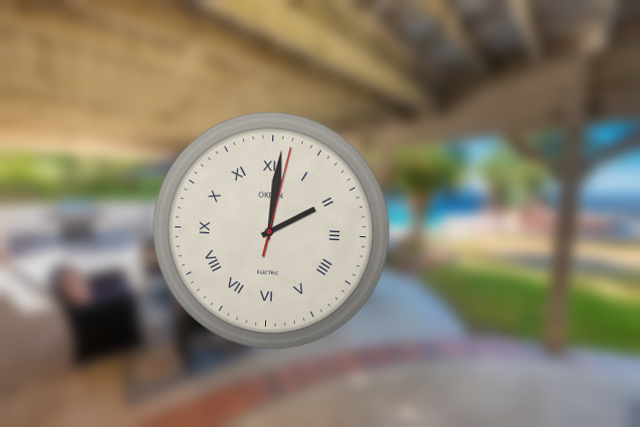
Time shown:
{"hour": 2, "minute": 1, "second": 2}
